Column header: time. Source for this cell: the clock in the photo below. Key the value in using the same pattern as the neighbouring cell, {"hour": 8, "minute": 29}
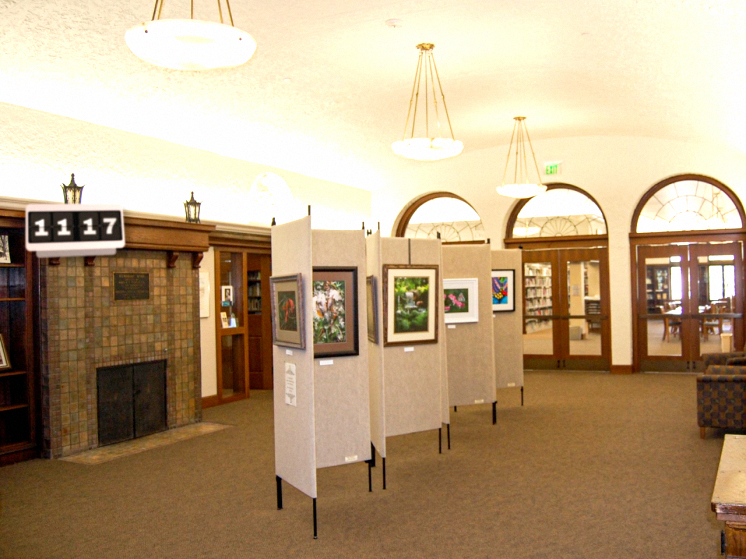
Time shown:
{"hour": 11, "minute": 17}
